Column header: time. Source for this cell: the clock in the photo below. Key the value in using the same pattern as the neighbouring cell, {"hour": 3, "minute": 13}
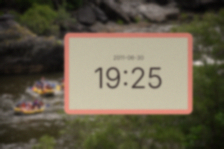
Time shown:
{"hour": 19, "minute": 25}
